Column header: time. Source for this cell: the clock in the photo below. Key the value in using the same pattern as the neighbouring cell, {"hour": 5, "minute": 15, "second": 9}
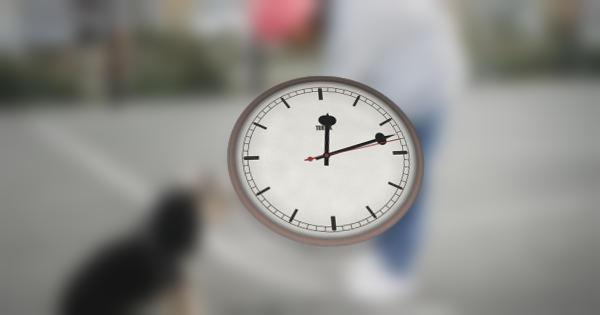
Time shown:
{"hour": 12, "minute": 12, "second": 13}
